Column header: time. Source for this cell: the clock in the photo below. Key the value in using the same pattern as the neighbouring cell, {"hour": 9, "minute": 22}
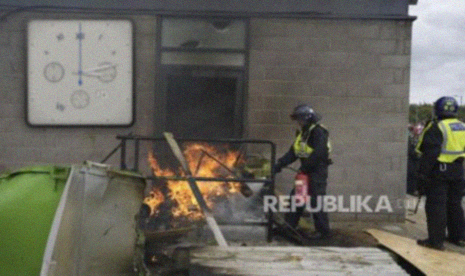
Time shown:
{"hour": 3, "minute": 13}
